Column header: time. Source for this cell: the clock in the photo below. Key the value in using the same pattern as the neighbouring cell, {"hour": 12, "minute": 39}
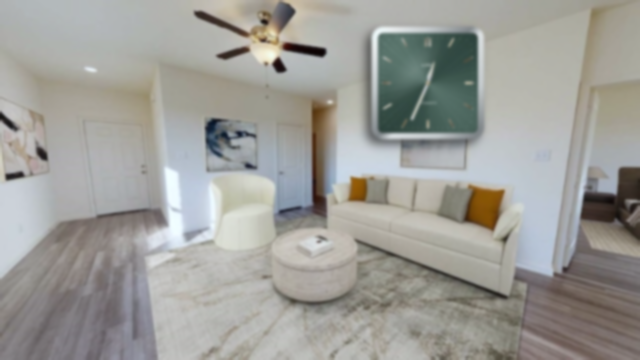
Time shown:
{"hour": 12, "minute": 34}
